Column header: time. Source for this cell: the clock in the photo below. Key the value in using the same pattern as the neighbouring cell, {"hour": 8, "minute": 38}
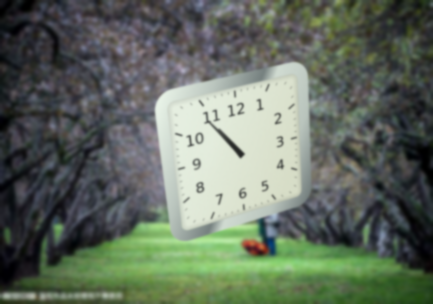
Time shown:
{"hour": 10, "minute": 54}
